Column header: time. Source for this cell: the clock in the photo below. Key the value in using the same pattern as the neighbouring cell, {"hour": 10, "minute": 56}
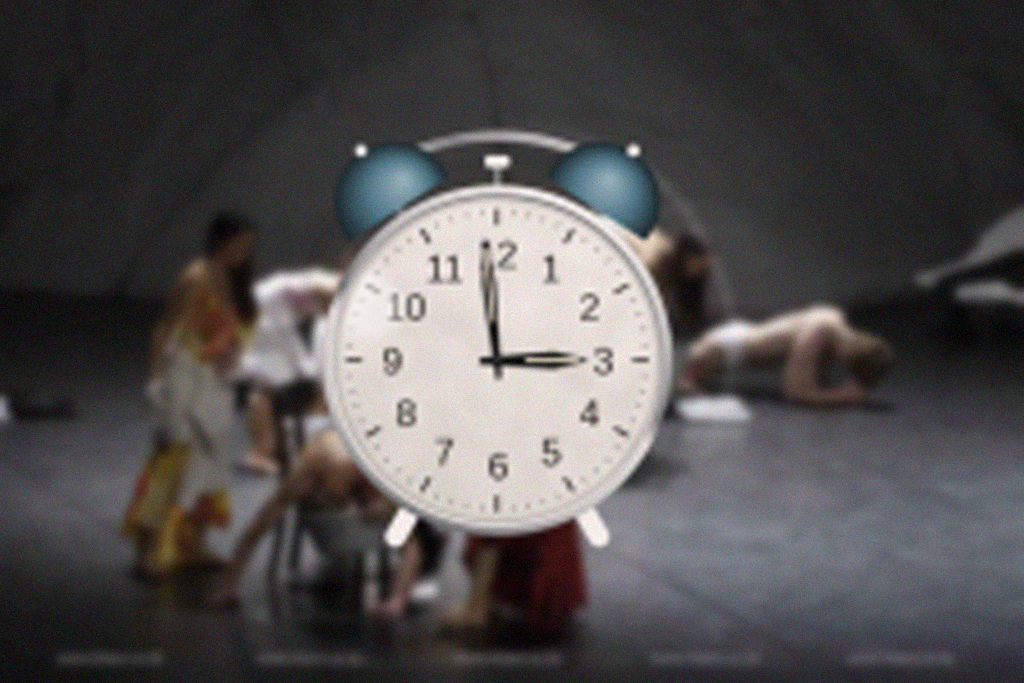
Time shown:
{"hour": 2, "minute": 59}
